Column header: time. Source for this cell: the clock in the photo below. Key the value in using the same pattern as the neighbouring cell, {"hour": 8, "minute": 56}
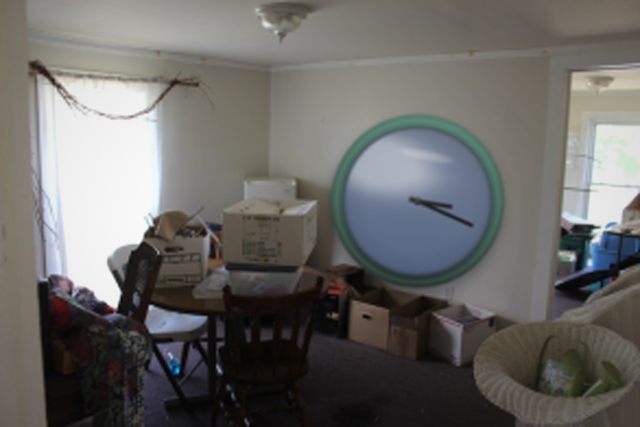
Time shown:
{"hour": 3, "minute": 19}
